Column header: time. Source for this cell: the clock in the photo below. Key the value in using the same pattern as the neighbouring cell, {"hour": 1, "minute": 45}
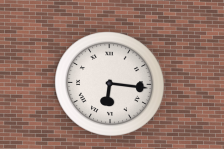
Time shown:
{"hour": 6, "minute": 16}
